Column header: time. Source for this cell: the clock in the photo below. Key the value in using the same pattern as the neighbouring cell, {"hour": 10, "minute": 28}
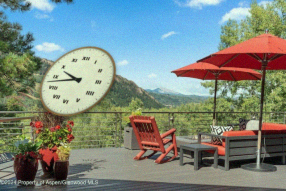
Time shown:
{"hour": 9, "minute": 43}
